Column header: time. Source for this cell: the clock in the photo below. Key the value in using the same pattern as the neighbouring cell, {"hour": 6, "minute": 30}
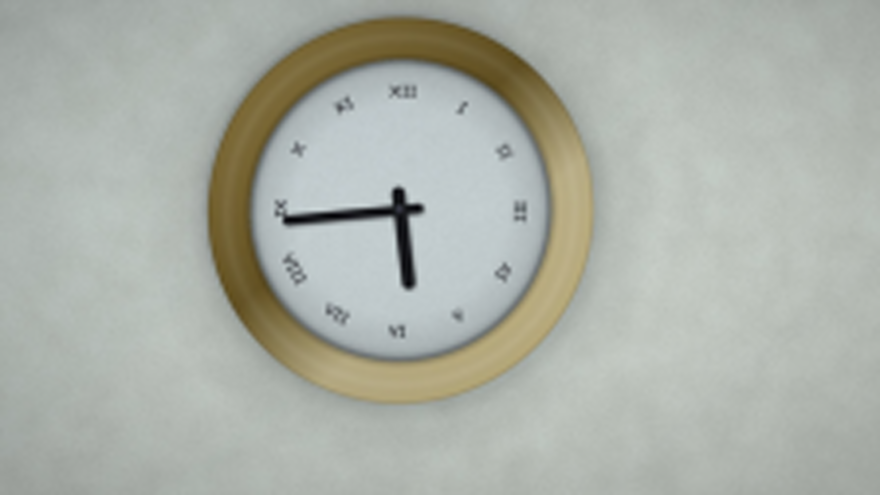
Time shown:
{"hour": 5, "minute": 44}
